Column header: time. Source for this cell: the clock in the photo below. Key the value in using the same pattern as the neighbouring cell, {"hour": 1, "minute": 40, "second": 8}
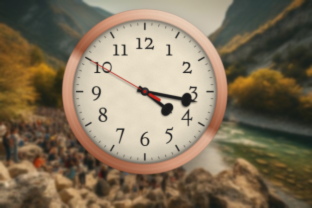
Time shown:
{"hour": 4, "minute": 16, "second": 50}
